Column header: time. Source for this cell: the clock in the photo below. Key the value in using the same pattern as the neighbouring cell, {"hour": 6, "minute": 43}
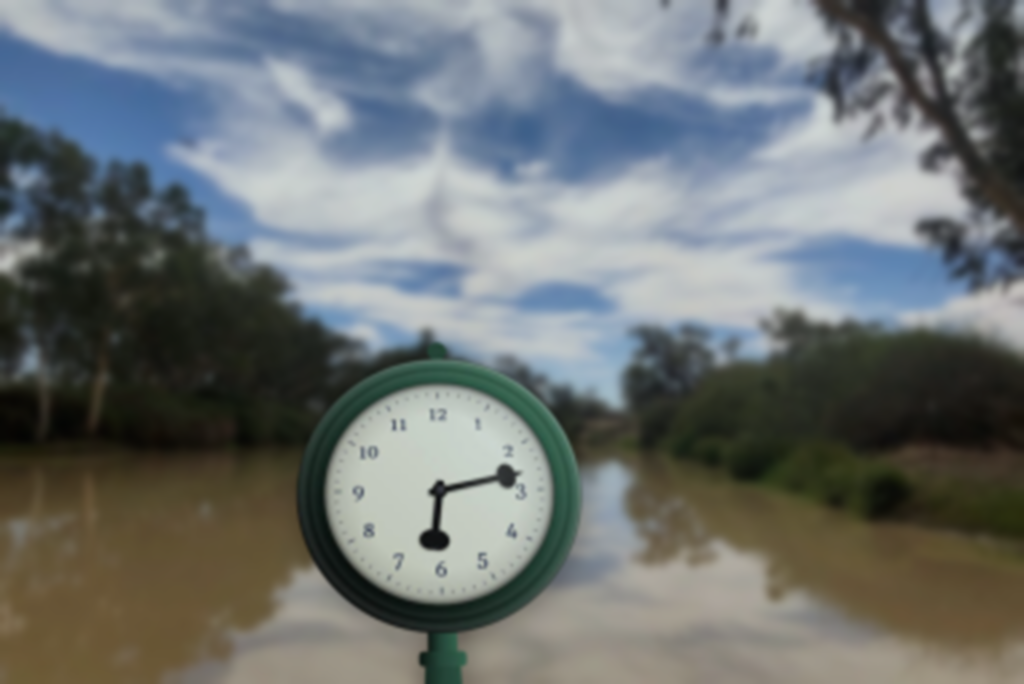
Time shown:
{"hour": 6, "minute": 13}
